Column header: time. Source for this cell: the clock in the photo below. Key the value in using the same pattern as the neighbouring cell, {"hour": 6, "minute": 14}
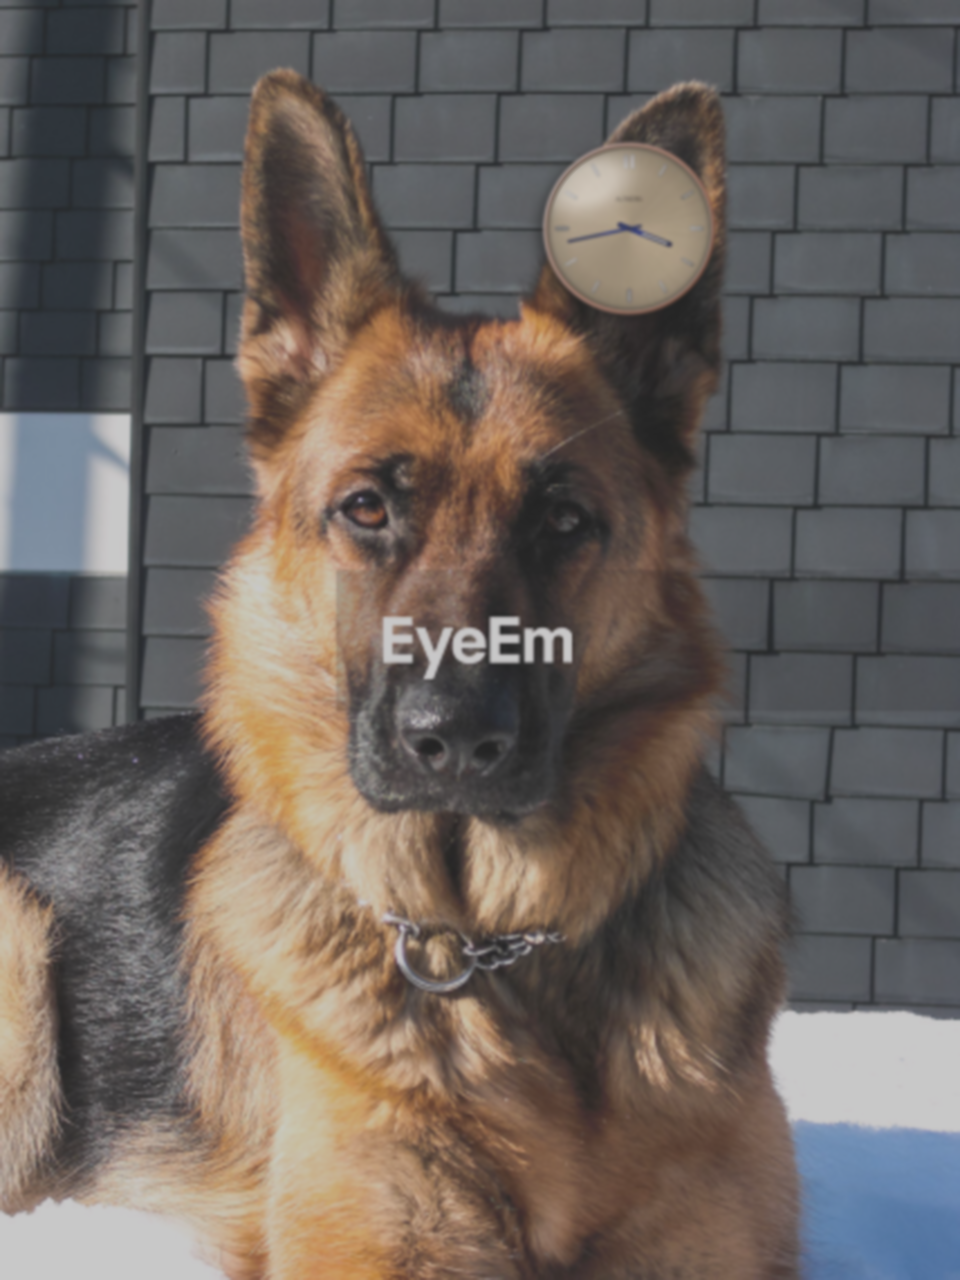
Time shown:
{"hour": 3, "minute": 43}
